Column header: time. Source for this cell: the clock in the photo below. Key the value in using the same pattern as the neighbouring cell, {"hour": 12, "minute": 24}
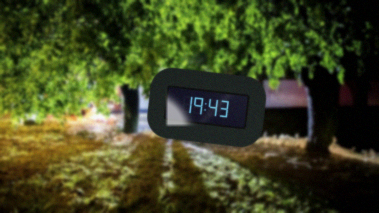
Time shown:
{"hour": 19, "minute": 43}
